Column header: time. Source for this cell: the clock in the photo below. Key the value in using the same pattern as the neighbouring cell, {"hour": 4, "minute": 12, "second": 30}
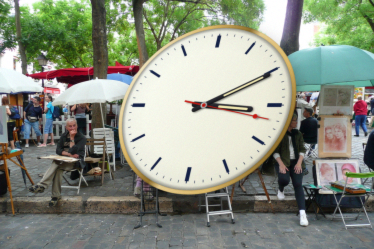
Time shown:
{"hour": 3, "minute": 10, "second": 17}
